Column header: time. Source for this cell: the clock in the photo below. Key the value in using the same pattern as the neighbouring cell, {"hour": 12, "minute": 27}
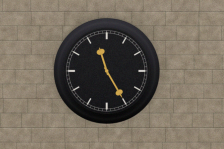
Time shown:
{"hour": 11, "minute": 25}
